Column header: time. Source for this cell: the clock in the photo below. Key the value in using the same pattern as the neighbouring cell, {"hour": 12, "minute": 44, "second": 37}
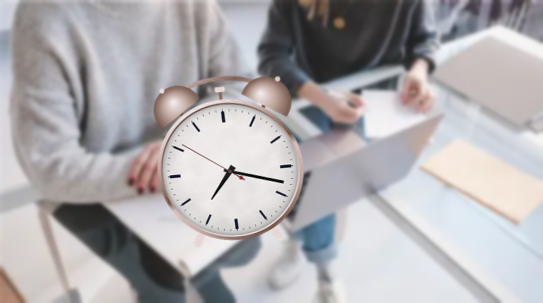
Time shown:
{"hour": 7, "minute": 17, "second": 51}
